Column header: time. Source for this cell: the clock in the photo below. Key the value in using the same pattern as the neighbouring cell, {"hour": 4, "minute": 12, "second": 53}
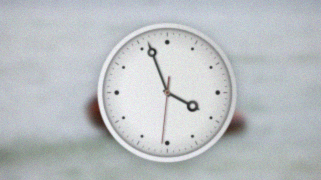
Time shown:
{"hour": 3, "minute": 56, "second": 31}
